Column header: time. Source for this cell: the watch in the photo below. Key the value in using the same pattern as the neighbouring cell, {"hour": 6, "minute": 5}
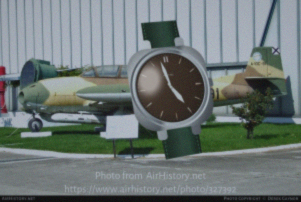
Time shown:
{"hour": 4, "minute": 58}
